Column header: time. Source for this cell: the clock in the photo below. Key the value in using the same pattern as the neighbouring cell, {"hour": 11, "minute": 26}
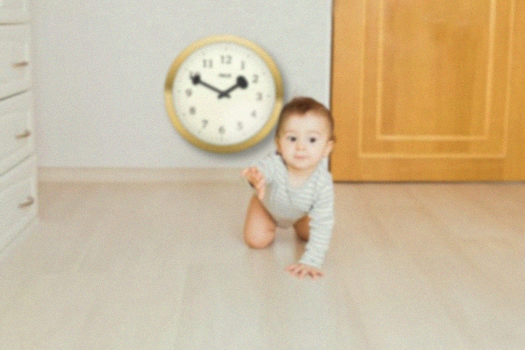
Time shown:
{"hour": 1, "minute": 49}
